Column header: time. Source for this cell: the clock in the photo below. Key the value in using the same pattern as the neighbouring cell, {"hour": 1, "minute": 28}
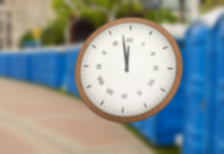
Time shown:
{"hour": 11, "minute": 58}
